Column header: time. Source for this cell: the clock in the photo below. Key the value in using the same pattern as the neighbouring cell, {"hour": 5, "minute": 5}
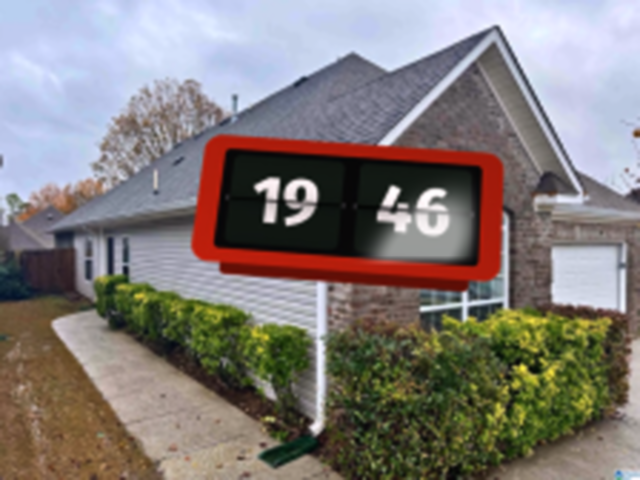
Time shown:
{"hour": 19, "minute": 46}
